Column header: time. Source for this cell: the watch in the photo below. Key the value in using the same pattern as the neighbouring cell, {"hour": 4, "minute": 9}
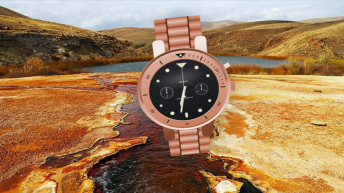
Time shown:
{"hour": 6, "minute": 32}
